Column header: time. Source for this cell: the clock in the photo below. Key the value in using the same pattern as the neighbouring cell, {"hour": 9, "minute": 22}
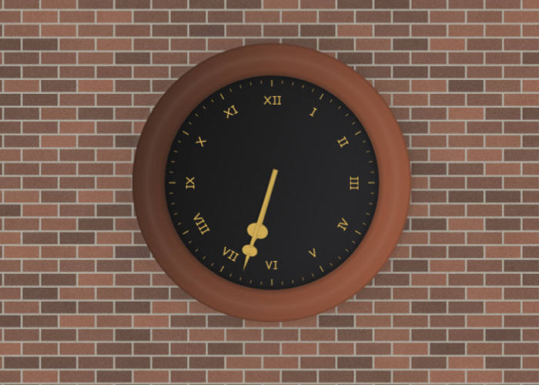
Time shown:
{"hour": 6, "minute": 33}
